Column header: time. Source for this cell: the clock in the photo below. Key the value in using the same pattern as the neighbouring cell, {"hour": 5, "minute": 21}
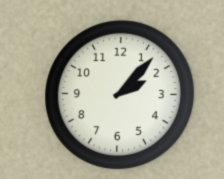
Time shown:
{"hour": 2, "minute": 7}
